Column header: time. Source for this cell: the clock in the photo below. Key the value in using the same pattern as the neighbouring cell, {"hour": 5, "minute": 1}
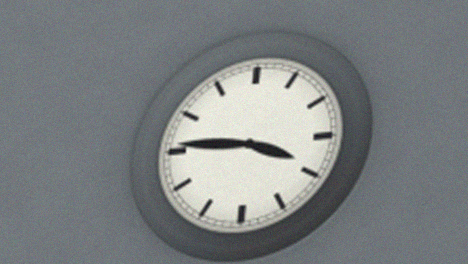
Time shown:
{"hour": 3, "minute": 46}
